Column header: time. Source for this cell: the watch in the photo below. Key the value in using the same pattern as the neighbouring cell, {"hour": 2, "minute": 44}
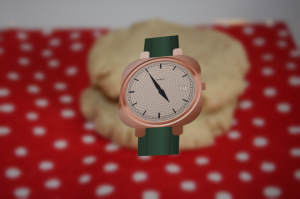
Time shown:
{"hour": 4, "minute": 55}
